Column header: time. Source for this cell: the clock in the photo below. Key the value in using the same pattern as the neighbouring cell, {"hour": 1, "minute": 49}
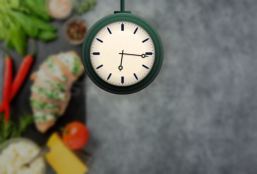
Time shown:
{"hour": 6, "minute": 16}
